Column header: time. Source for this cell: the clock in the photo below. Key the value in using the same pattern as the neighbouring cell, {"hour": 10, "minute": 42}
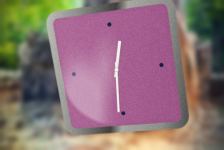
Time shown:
{"hour": 12, "minute": 31}
